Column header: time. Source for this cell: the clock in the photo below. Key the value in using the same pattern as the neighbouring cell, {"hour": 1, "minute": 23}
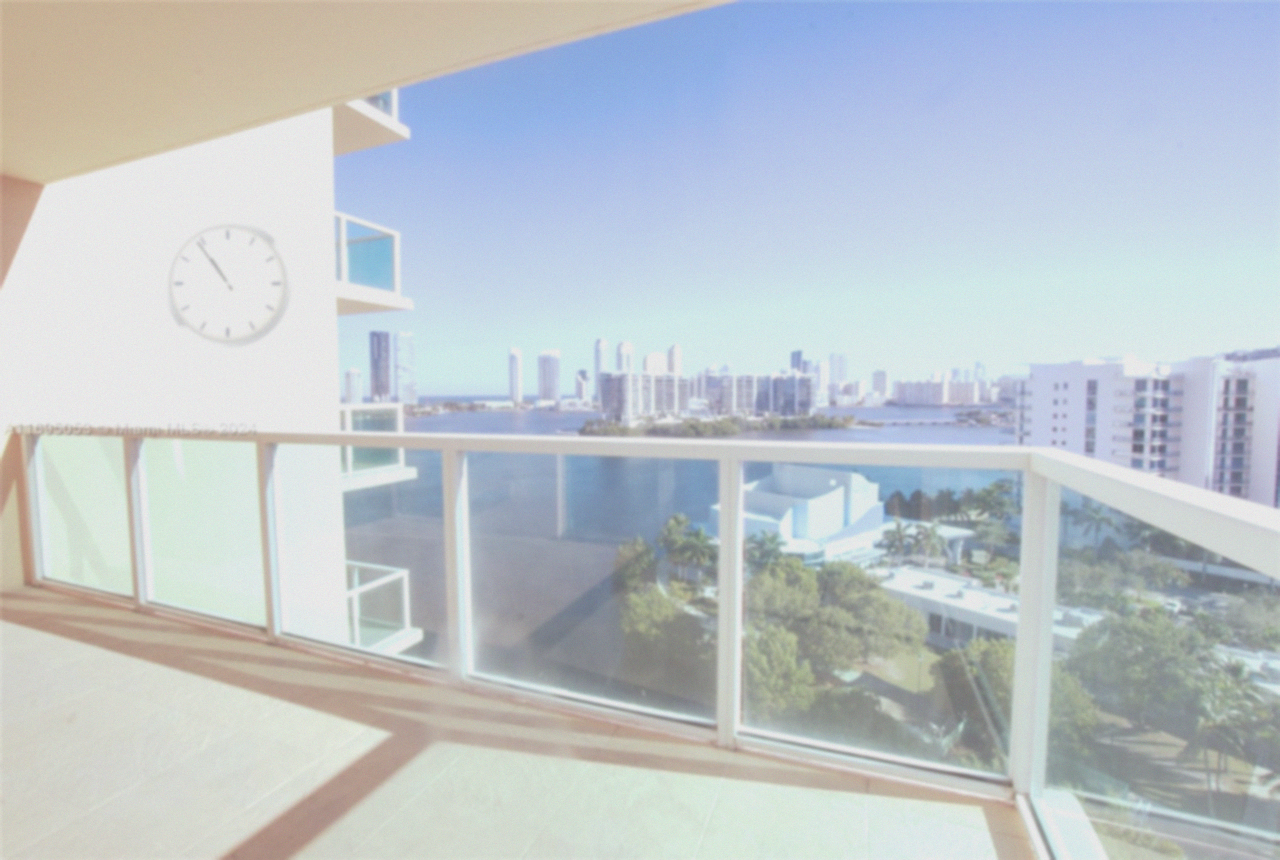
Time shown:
{"hour": 10, "minute": 54}
